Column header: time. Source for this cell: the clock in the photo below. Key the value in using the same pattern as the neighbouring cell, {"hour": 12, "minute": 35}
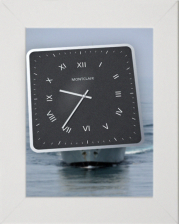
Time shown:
{"hour": 9, "minute": 36}
